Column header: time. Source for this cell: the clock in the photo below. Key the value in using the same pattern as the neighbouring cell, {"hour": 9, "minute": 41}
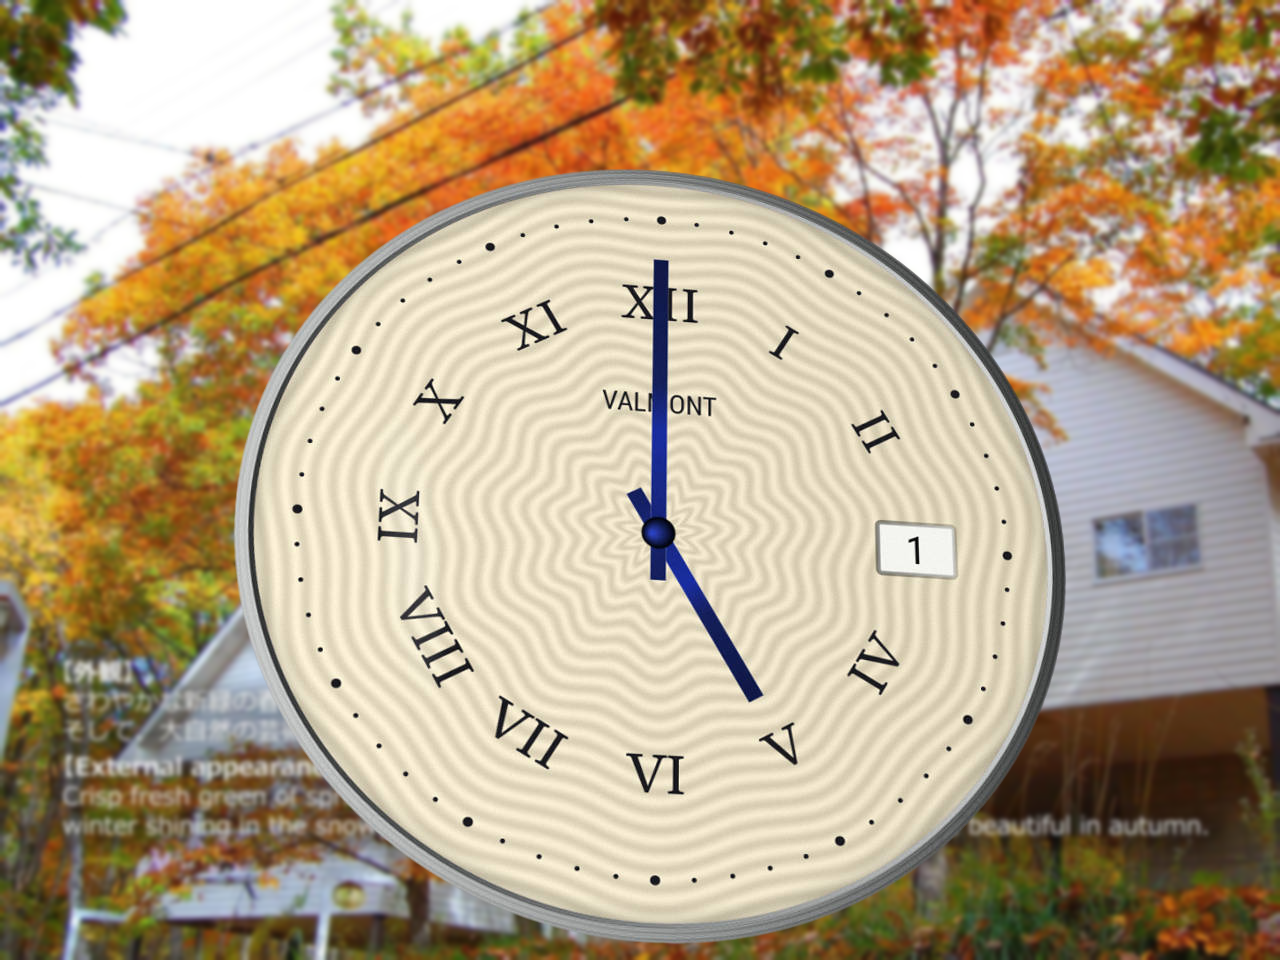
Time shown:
{"hour": 5, "minute": 0}
